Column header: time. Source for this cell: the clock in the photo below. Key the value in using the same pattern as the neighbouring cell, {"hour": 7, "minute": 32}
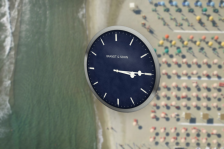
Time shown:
{"hour": 3, "minute": 15}
